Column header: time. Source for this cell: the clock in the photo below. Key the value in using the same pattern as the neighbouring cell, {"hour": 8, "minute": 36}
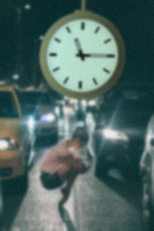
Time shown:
{"hour": 11, "minute": 15}
